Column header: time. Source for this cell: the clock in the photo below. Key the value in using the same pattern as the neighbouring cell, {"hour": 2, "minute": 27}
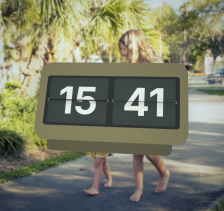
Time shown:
{"hour": 15, "minute": 41}
